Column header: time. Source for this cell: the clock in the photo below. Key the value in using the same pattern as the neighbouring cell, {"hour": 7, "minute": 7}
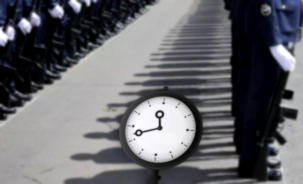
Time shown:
{"hour": 11, "minute": 42}
